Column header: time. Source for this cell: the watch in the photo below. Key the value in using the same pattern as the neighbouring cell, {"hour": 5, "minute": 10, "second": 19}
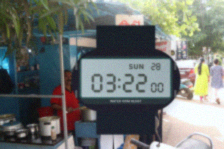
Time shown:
{"hour": 3, "minute": 22, "second": 0}
